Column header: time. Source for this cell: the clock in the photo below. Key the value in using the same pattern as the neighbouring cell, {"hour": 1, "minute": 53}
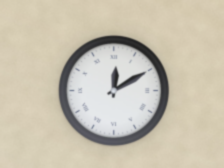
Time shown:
{"hour": 12, "minute": 10}
